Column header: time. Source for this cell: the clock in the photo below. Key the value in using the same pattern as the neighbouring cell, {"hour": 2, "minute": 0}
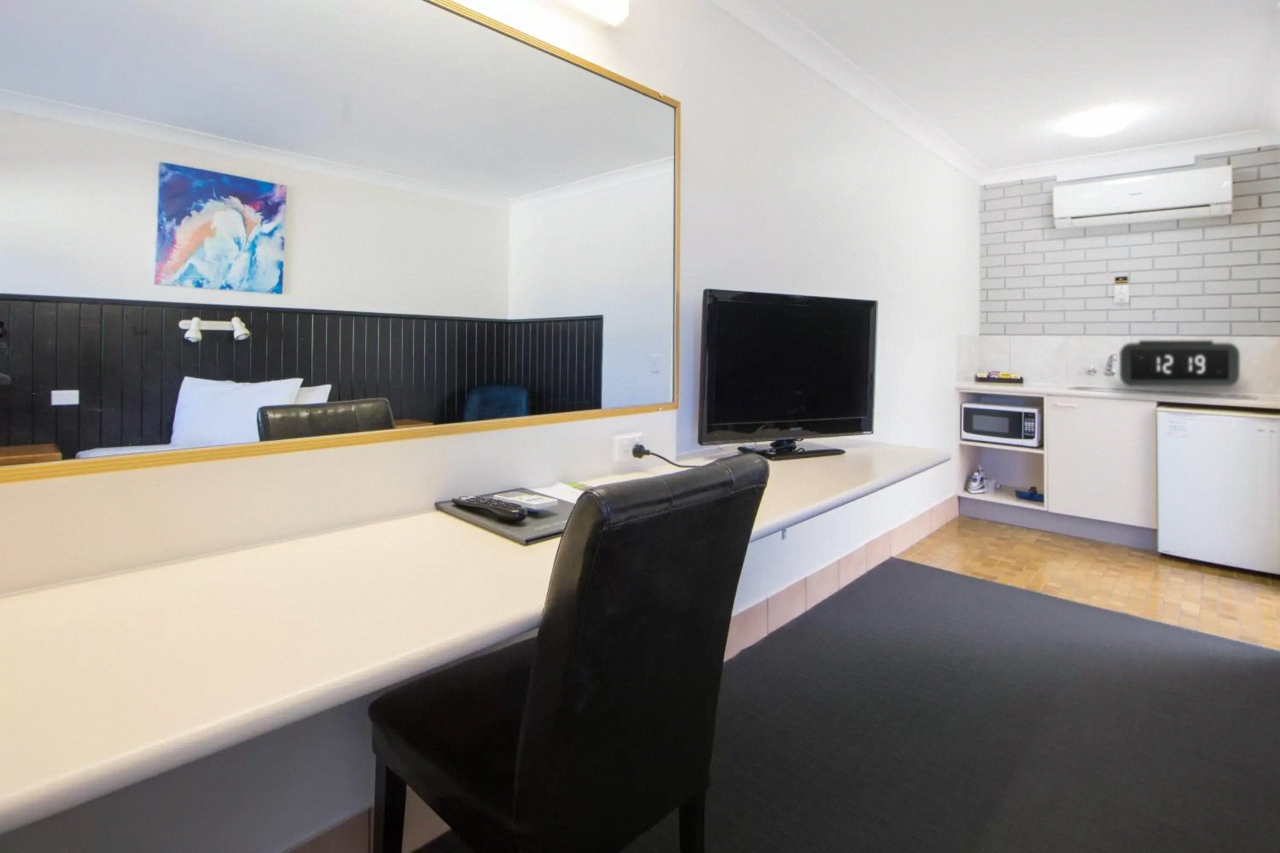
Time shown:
{"hour": 12, "minute": 19}
